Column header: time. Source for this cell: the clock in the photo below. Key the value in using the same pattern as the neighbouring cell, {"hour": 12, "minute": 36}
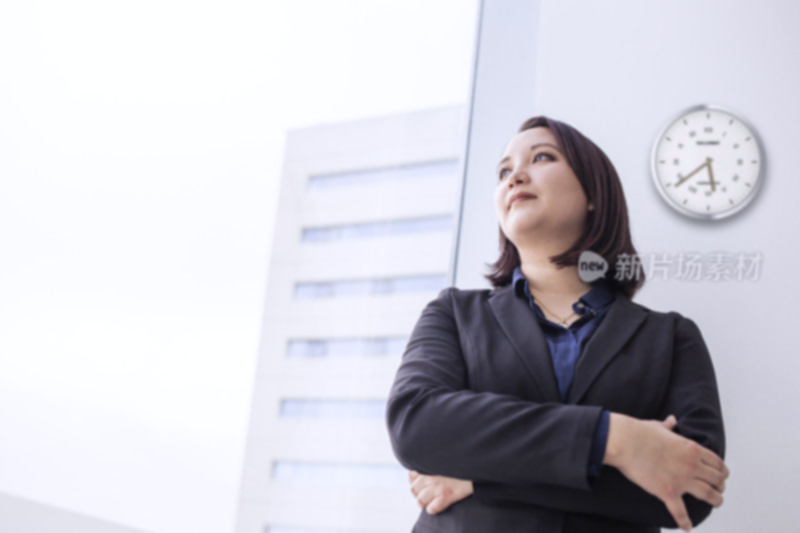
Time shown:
{"hour": 5, "minute": 39}
